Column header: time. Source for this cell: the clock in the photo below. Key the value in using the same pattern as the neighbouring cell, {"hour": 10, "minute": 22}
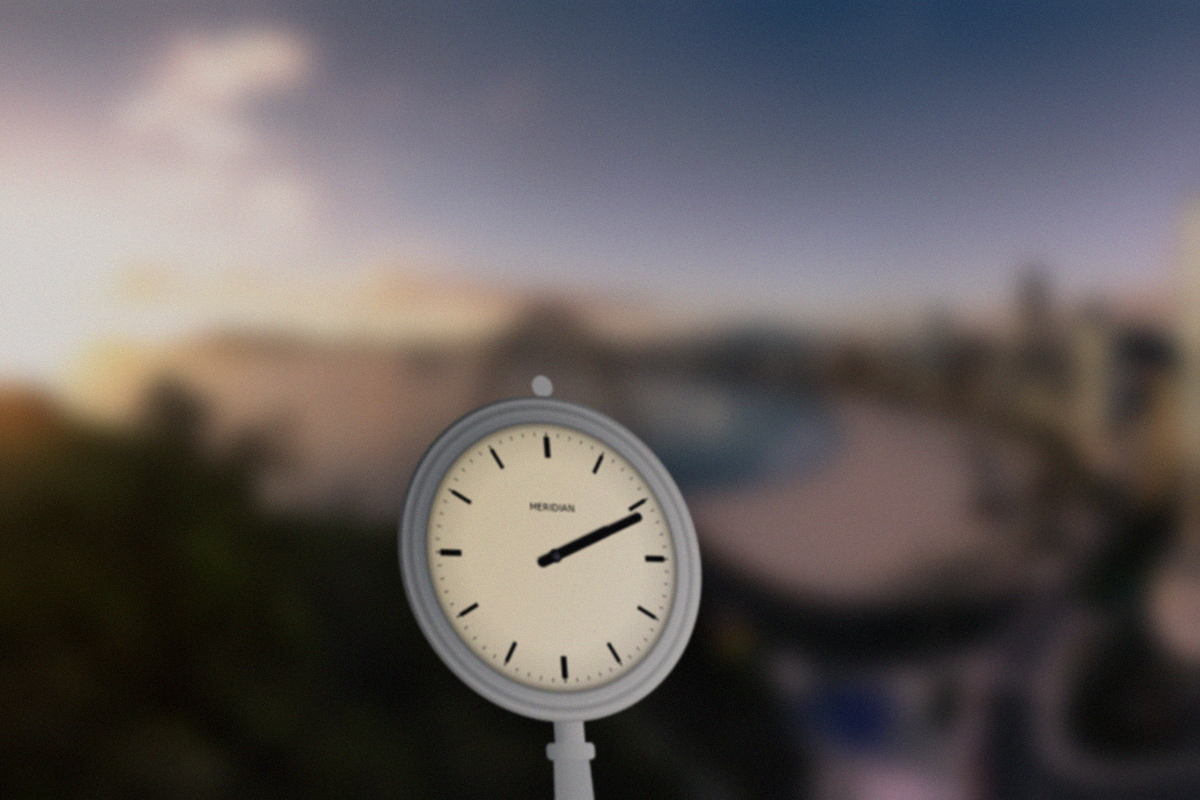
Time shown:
{"hour": 2, "minute": 11}
